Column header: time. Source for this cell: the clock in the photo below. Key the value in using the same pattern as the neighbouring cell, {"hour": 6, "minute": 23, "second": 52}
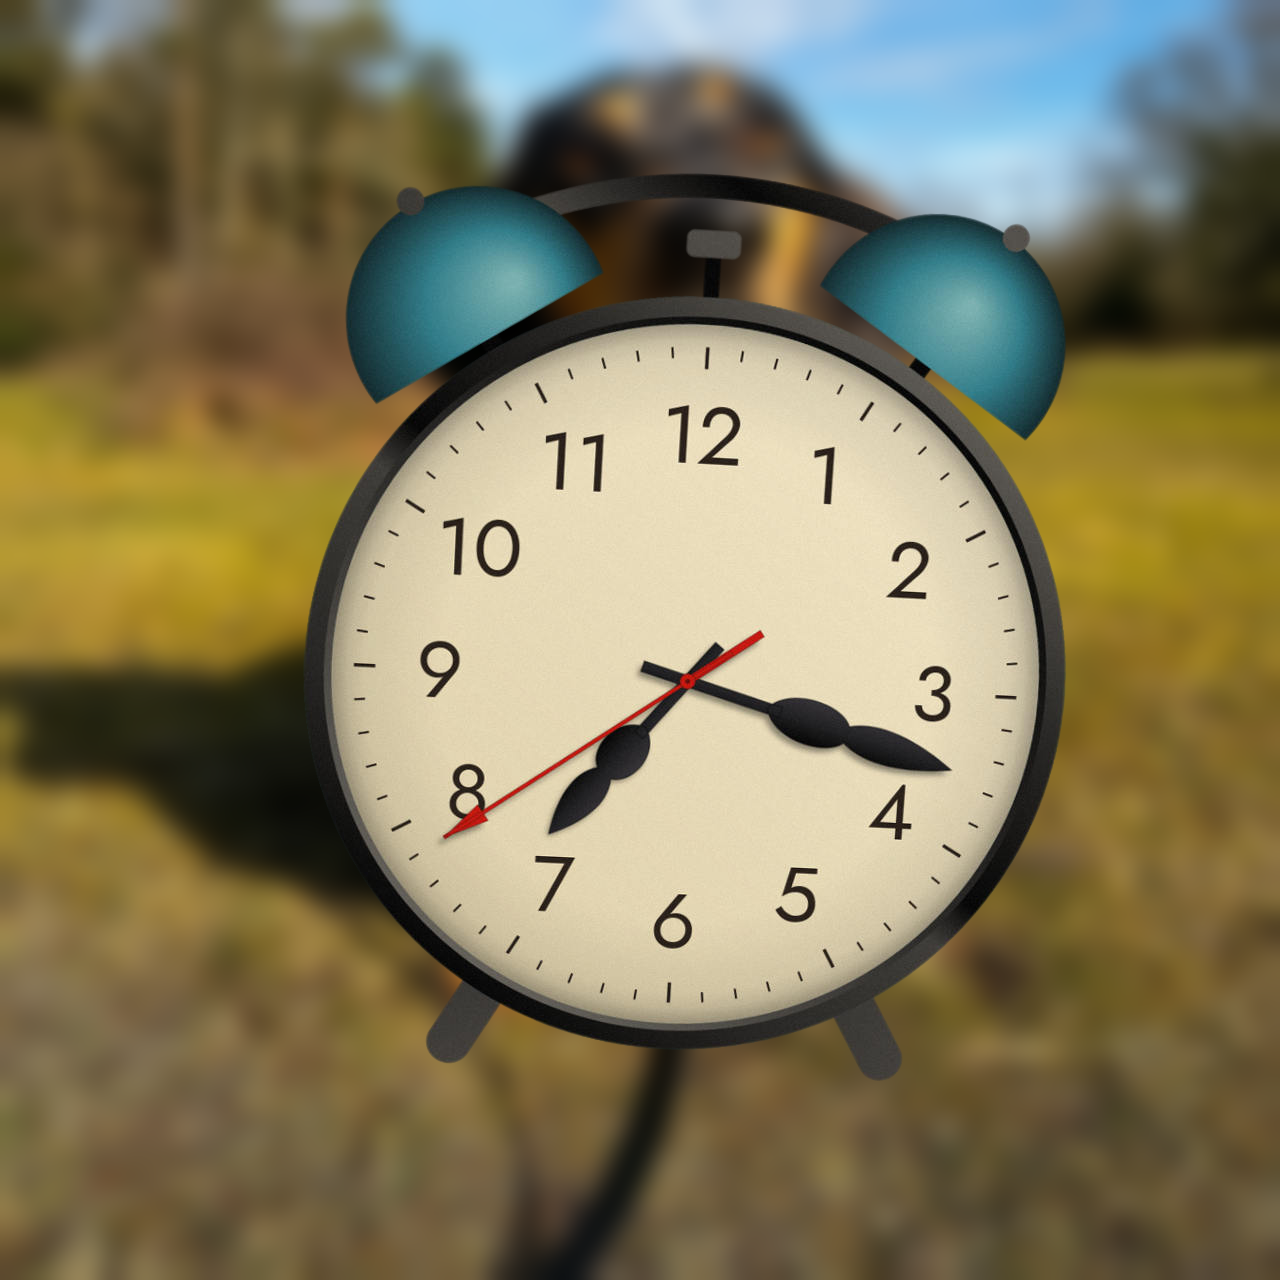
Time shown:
{"hour": 7, "minute": 17, "second": 39}
